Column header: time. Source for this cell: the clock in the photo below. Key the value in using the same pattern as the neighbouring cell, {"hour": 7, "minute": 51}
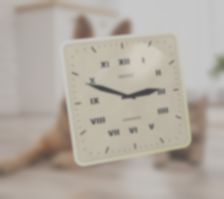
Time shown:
{"hour": 2, "minute": 49}
